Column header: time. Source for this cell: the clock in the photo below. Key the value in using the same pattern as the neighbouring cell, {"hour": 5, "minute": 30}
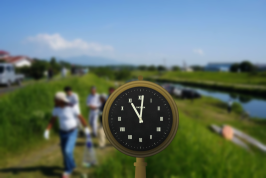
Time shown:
{"hour": 11, "minute": 1}
